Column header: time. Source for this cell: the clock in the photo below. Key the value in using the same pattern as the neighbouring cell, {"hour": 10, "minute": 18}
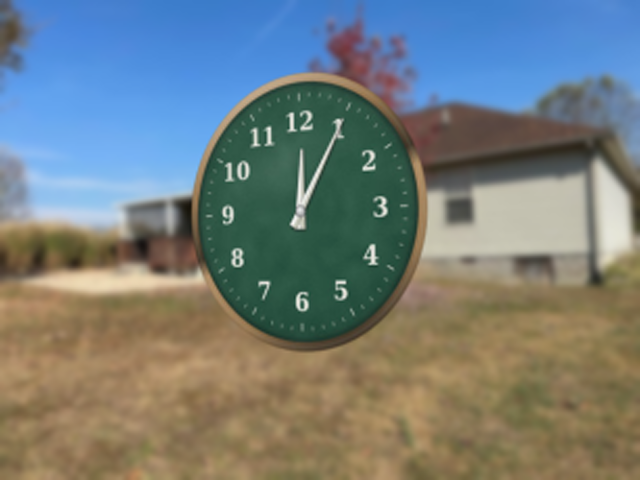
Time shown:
{"hour": 12, "minute": 5}
